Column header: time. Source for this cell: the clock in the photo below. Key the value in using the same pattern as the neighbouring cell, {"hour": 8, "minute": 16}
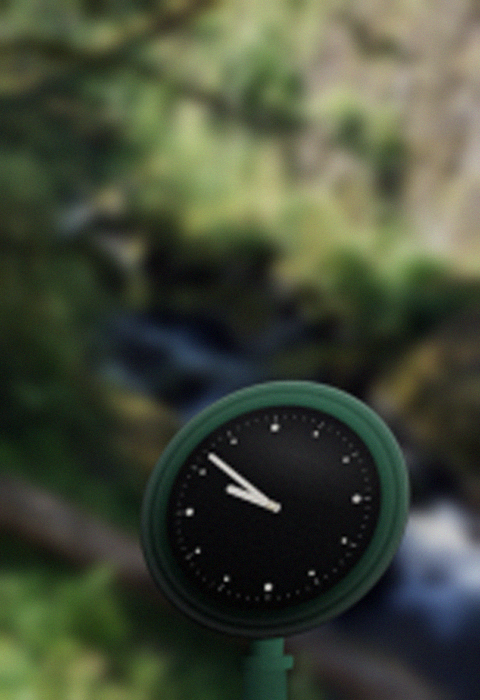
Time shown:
{"hour": 9, "minute": 52}
